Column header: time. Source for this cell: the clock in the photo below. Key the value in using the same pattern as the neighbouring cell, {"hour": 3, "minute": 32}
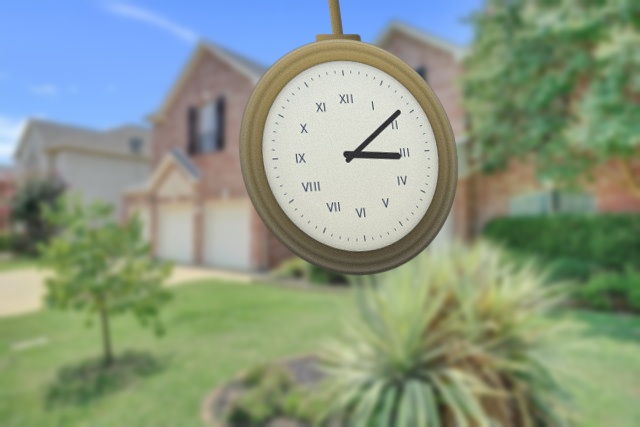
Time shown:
{"hour": 3, "minute": 9}
